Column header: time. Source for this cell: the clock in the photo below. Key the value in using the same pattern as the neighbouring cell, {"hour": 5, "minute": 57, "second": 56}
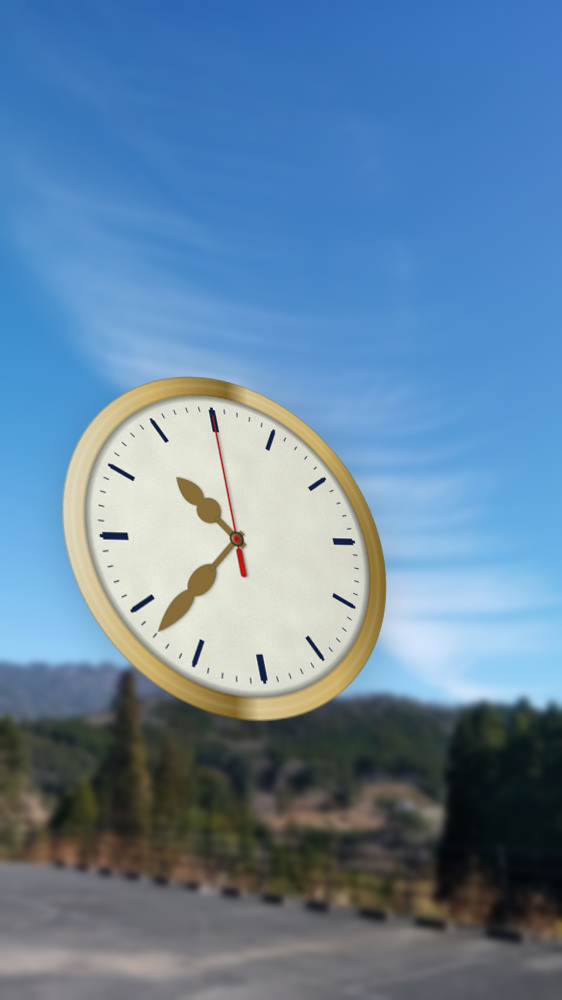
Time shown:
{"hour": 10, "minute": 38, "second": 0}
